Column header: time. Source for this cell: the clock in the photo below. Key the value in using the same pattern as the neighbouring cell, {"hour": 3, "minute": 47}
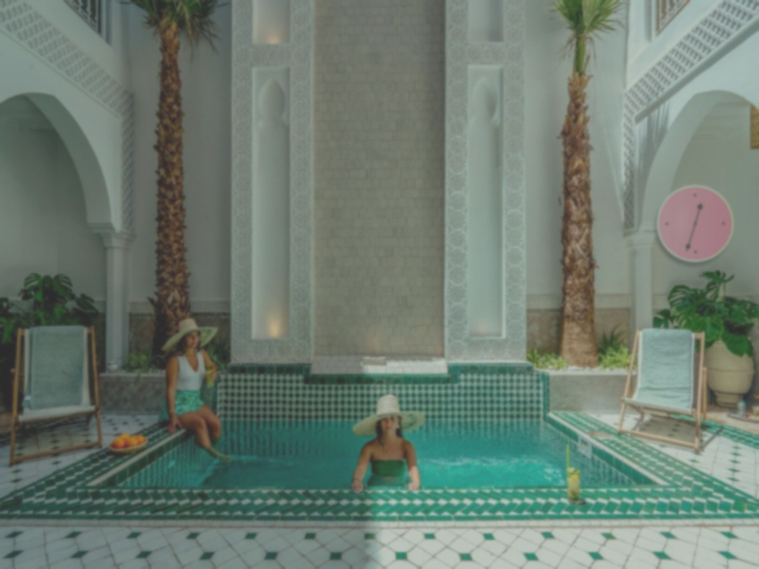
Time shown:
{"hour": 12, "minute": 33}
